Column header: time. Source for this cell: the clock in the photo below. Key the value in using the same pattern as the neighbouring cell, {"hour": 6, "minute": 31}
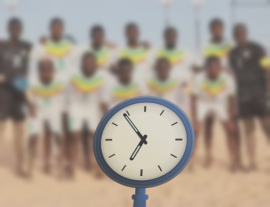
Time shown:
{"hour": 6, "minute": 54}
